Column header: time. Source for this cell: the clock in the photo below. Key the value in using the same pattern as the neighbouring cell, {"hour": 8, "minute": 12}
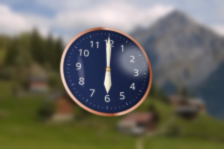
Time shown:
{"hour": 6, "minute": 0}
